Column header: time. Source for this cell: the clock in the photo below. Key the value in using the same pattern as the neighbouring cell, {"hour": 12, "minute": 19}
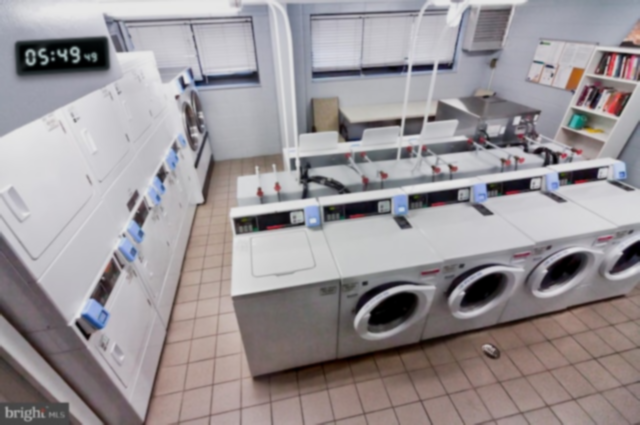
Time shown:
{"hour": 5, "minute": 49}
